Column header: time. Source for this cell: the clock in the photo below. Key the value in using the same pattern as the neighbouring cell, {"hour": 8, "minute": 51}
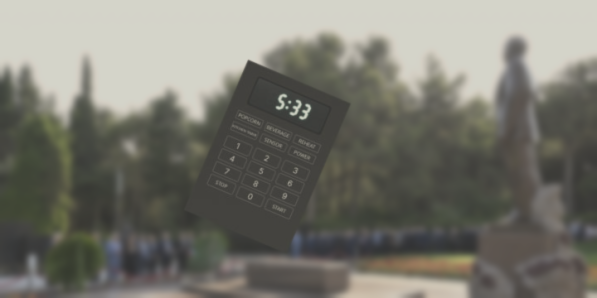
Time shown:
{"hour": 5, "minute": 33}
